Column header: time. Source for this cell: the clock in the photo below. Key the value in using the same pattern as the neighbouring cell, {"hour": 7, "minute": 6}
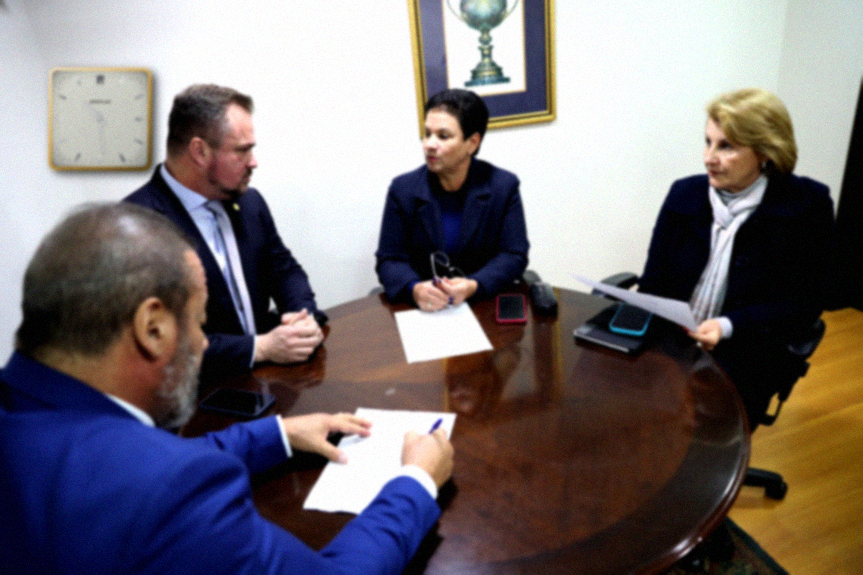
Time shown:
{"hour": 10, "minute": 29}
